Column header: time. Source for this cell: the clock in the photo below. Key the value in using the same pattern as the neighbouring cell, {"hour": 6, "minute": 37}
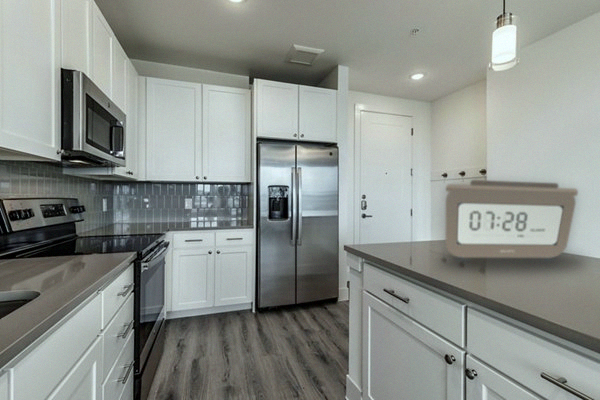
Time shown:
{"hour": 7, "minute": 28}
